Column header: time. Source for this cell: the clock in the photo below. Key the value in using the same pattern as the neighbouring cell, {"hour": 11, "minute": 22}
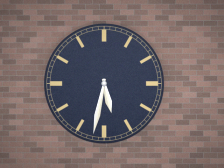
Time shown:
{"hour": 5, "minute": 32}
